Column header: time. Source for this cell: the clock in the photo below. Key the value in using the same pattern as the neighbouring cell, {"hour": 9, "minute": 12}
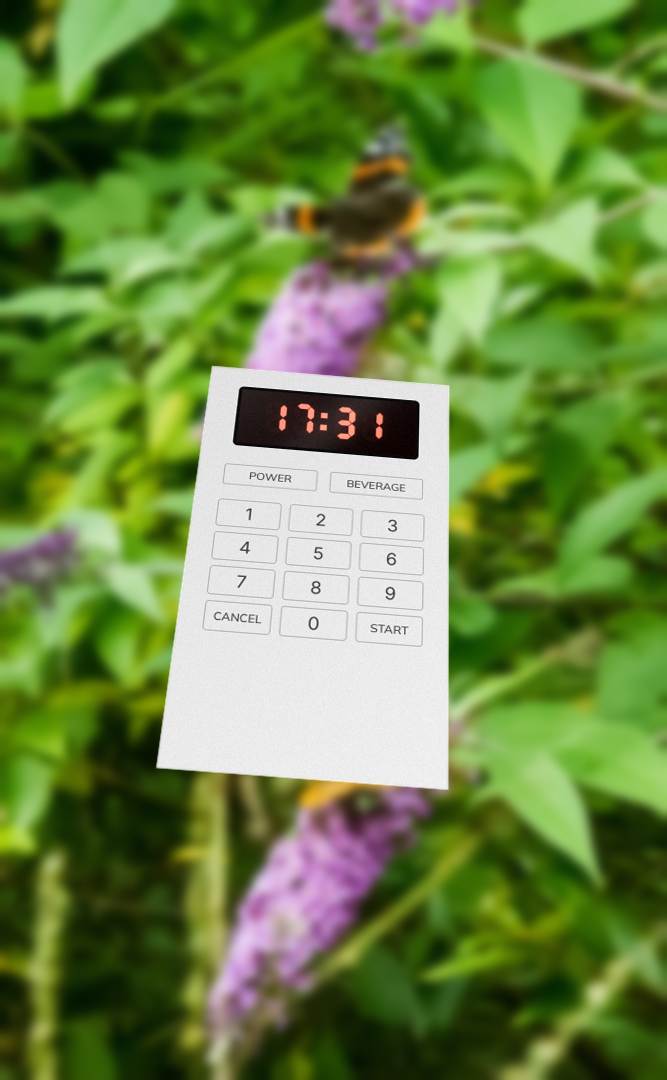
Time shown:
{"hour": 17, "minute": 31}
